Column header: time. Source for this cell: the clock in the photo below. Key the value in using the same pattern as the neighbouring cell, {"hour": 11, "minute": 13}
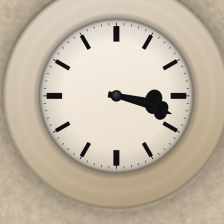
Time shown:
{"hour": 3, "minute": 18}
